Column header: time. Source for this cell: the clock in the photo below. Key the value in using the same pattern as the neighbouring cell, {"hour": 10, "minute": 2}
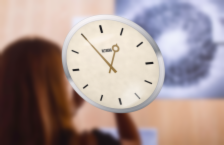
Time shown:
{"hour": 12, "minute": 55}
